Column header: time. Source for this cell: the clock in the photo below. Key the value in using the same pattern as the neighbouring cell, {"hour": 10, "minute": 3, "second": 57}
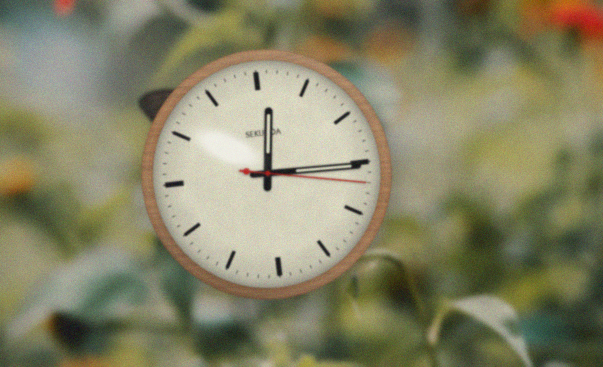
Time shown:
{"hour": 12, "minute": 15, "second": 17}
